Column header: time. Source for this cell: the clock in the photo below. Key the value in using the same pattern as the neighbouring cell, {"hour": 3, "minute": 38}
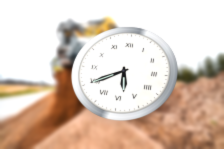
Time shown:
{"hour": 5, "minute": 40}
